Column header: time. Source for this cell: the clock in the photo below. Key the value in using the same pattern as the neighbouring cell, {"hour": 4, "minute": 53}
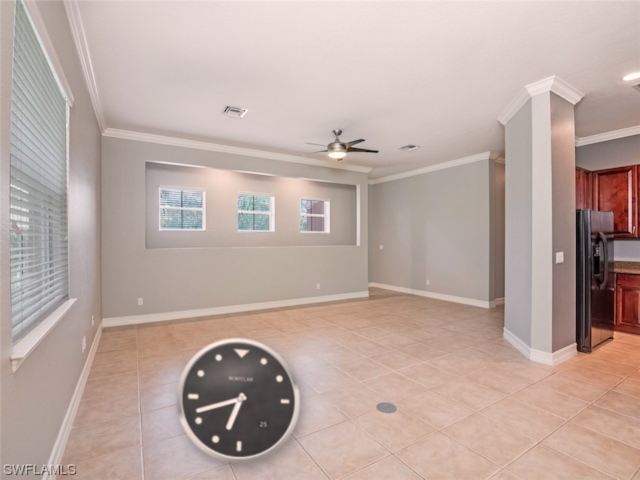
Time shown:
{"hour": 6, "minute": 42}
